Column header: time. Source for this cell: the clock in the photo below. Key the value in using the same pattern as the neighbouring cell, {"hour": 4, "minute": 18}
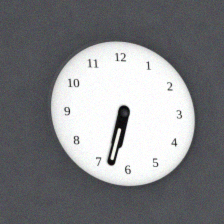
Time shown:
{"hour": 6, "minute": 33}
